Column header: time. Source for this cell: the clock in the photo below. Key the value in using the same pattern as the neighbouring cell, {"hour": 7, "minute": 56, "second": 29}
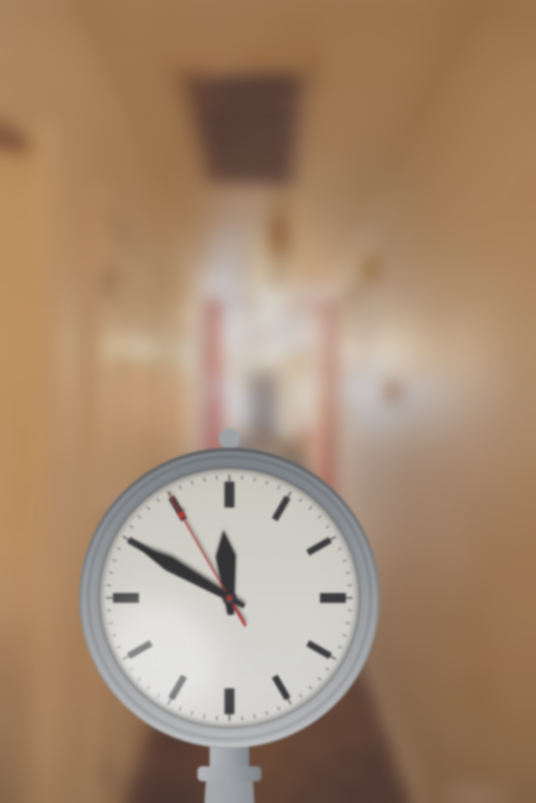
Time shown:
{"hour": 11, "minute": 49, "second": 55}
